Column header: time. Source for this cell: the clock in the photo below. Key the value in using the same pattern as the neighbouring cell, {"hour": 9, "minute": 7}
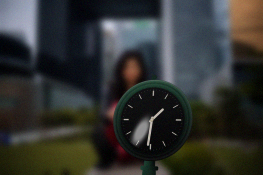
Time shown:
{"hour": 1, "minute": 31}
